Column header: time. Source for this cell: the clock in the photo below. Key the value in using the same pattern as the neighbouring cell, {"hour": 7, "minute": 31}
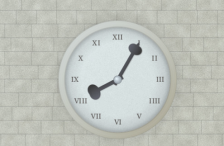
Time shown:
{"hour": 8, "minute": 5}
